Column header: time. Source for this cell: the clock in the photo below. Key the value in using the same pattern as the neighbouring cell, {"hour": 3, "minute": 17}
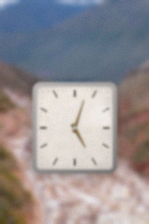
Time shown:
{"hour": 5, "minute": 3}
